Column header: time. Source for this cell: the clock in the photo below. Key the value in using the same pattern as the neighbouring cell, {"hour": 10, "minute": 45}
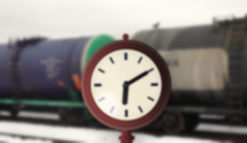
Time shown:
{"hour": 6, "minute": 10}
